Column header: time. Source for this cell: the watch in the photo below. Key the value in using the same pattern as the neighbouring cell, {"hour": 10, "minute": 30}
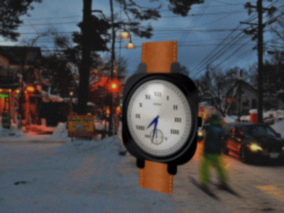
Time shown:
{"hour": 7, "minute": 32}
